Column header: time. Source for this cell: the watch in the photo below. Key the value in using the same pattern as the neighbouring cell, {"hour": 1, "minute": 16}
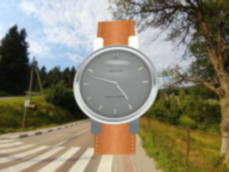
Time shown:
{"hour": 4, "minute": 48}
